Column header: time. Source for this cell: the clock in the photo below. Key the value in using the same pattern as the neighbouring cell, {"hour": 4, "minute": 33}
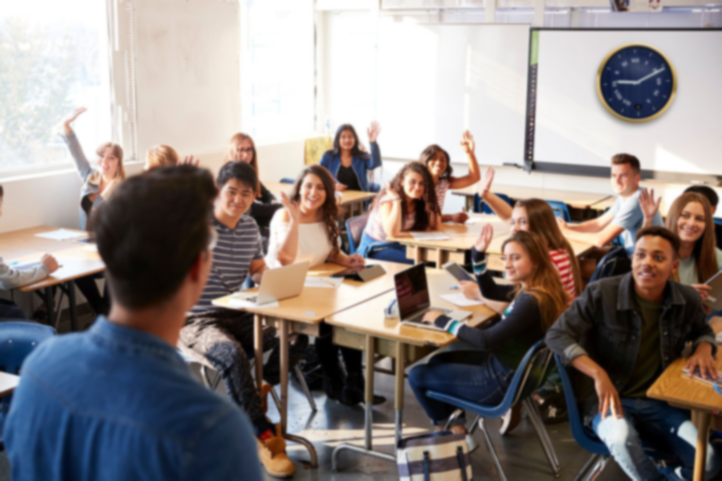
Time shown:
{"hour": 9, "minute": 11}
